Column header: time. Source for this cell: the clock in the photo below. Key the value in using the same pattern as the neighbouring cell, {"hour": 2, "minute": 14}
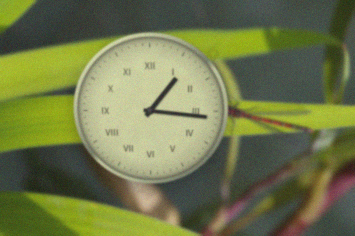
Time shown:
{"hour": 1, "minute": 16}
